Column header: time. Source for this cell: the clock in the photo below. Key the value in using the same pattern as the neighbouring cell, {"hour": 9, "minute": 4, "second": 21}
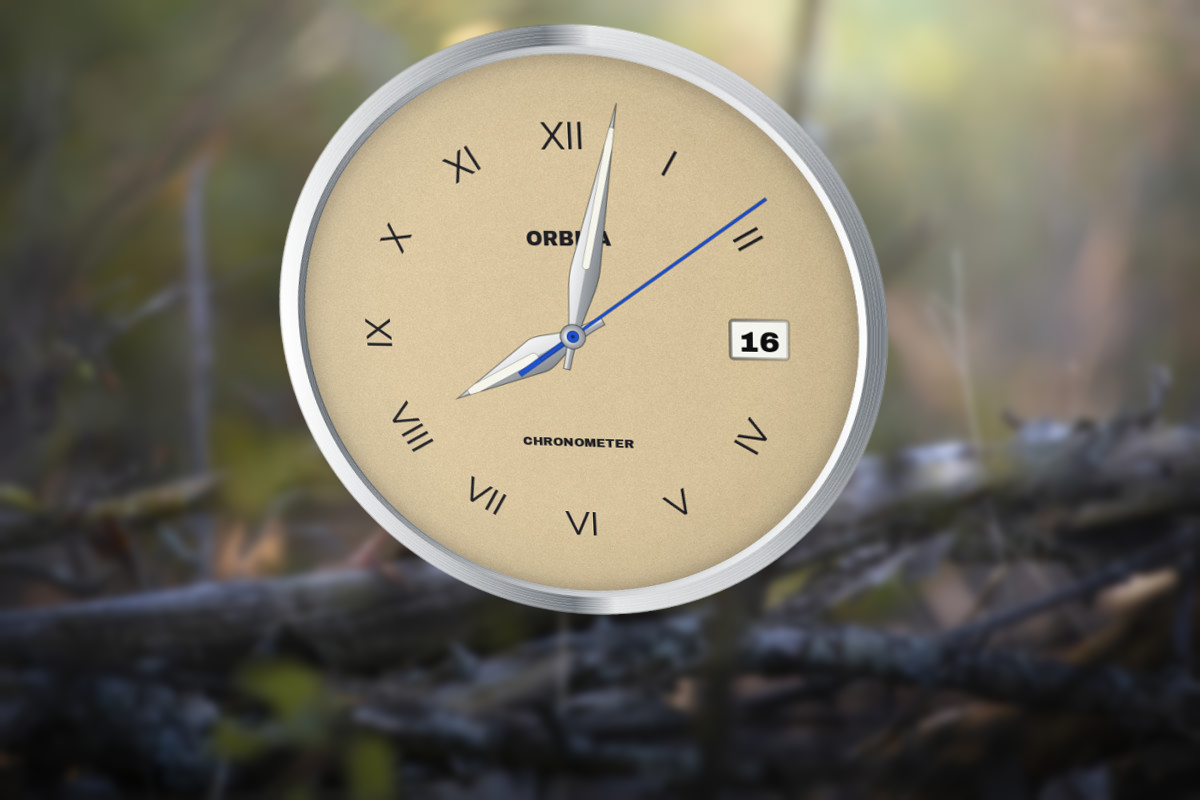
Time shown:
{"hour": 8, "minute": 2, "second": 9}
